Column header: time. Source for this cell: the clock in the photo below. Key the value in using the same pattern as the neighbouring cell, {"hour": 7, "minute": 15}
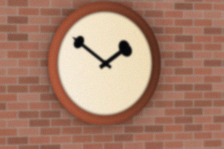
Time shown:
{"hour": 1, "minute": 51}
